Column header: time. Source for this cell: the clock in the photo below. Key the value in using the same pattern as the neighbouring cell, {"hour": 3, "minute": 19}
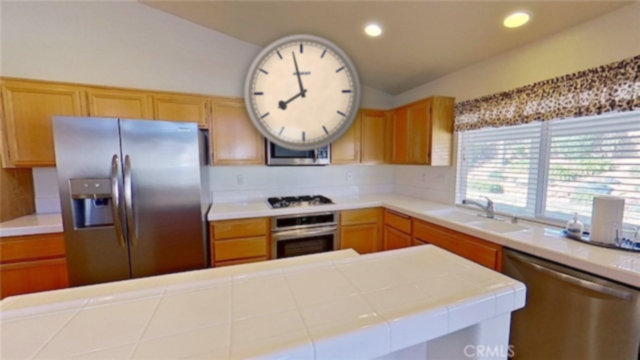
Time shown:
{"hour": 7, "minute": 58}
